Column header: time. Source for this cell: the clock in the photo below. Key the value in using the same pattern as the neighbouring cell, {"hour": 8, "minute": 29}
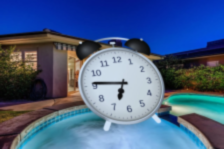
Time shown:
{"hour": 6, "minute": 46}
